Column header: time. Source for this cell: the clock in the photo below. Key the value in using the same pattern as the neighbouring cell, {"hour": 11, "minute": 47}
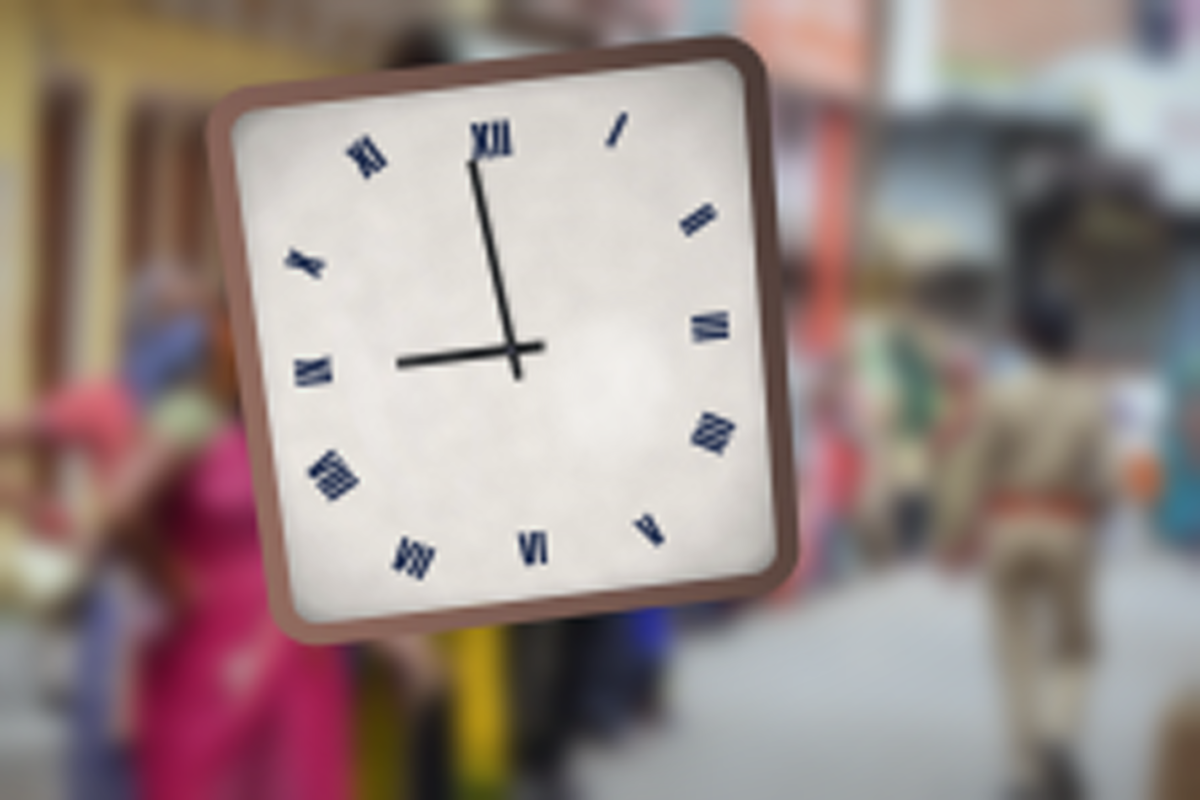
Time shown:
{"hour": 8, "minute": 59}
